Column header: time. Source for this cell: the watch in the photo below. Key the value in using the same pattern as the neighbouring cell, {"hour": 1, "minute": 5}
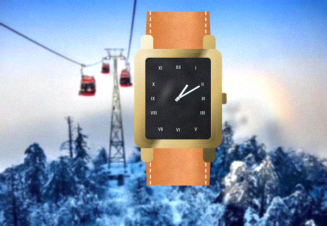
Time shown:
{"hour": 1, "minute": 10}
